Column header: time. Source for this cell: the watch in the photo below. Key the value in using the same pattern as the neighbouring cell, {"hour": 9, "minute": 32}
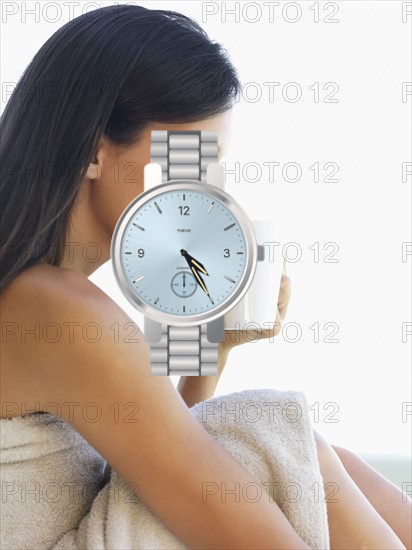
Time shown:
{"hour": 4, "minute": 25}
